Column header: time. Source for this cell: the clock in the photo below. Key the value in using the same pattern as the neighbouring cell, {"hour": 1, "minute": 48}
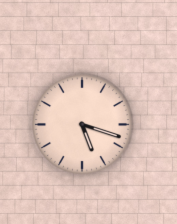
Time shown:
{"hour": 5, "minute": 18}
